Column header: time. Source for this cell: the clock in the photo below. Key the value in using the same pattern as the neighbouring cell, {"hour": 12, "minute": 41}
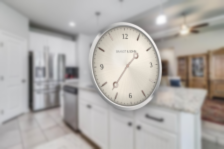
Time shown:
{"hour": 1, "minute": 37}
